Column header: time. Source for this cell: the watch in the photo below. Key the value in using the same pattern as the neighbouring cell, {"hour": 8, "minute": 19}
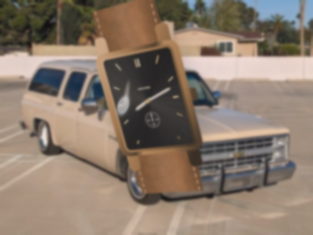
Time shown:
{"hour": 8, "minute": 12}
